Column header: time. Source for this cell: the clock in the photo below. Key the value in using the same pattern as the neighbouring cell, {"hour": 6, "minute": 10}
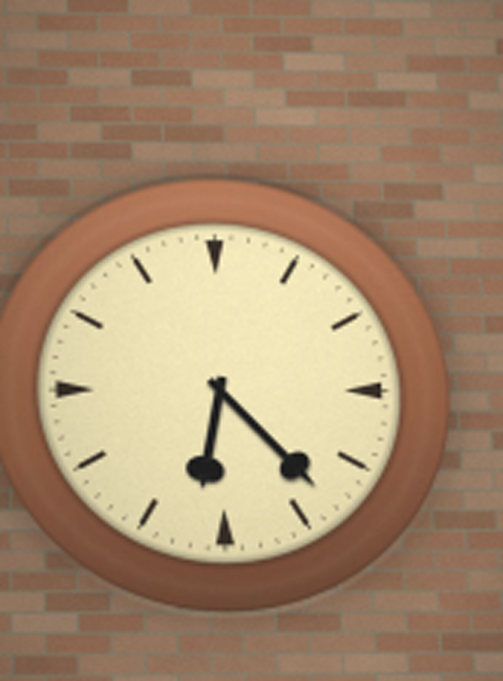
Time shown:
{"hour": 6, "minute": 23}
